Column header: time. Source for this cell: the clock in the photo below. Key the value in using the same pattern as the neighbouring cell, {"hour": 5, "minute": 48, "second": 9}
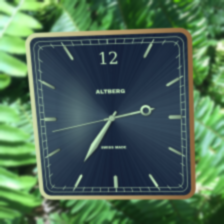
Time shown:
{"hour": 2, "minute": 35, "second": 43}
